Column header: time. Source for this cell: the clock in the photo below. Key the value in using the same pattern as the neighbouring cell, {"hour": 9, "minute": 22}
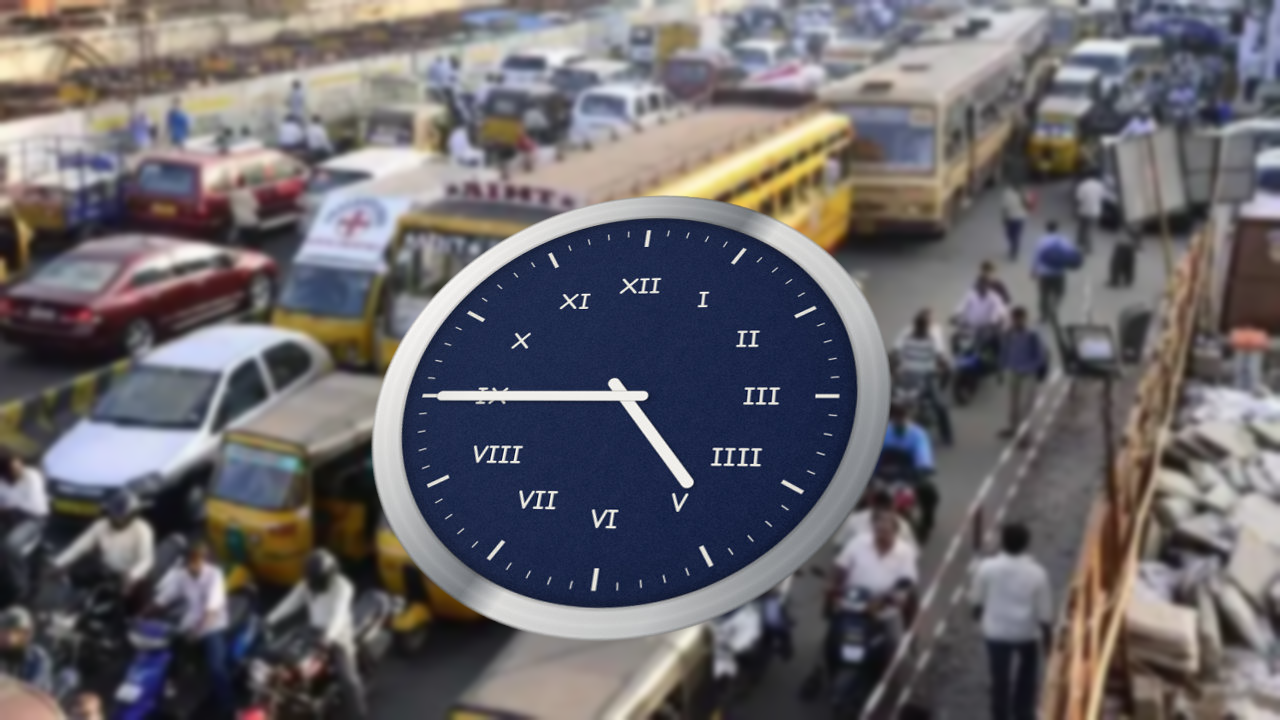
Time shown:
{"hour": 4, "minute": 45}
